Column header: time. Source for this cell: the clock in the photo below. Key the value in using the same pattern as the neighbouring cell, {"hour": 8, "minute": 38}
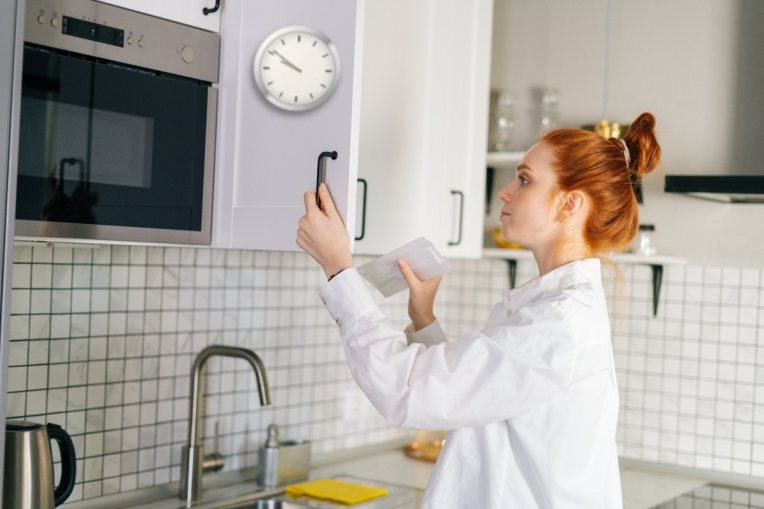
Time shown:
{"hour": 9, "minute": 51}
